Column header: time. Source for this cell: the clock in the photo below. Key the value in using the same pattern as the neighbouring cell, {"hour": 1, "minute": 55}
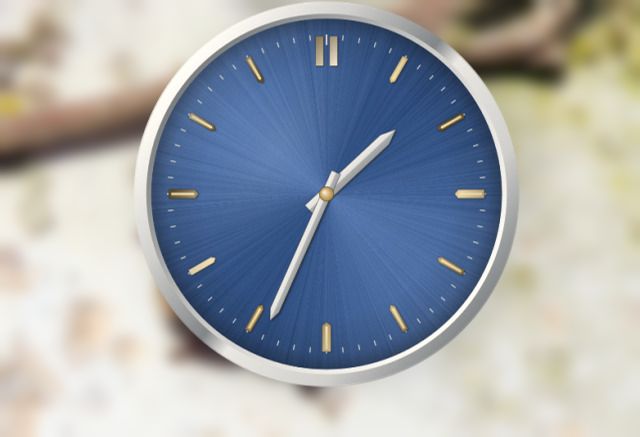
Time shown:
{"hour": 1, "minute": 34}
